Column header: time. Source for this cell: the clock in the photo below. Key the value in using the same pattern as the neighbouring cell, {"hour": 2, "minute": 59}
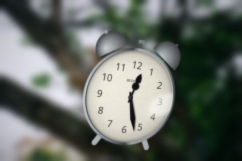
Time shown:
{"hour": 12, "minute": 27}
